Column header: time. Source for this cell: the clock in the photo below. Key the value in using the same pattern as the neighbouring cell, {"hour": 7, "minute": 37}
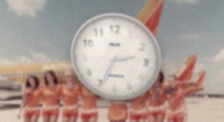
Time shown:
{"hour": 2, "minute": 34}
